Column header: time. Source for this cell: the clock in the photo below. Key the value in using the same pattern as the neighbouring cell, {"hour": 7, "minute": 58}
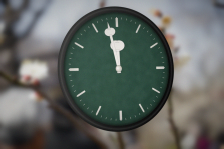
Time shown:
{"hour": 11, "minute": 58}
